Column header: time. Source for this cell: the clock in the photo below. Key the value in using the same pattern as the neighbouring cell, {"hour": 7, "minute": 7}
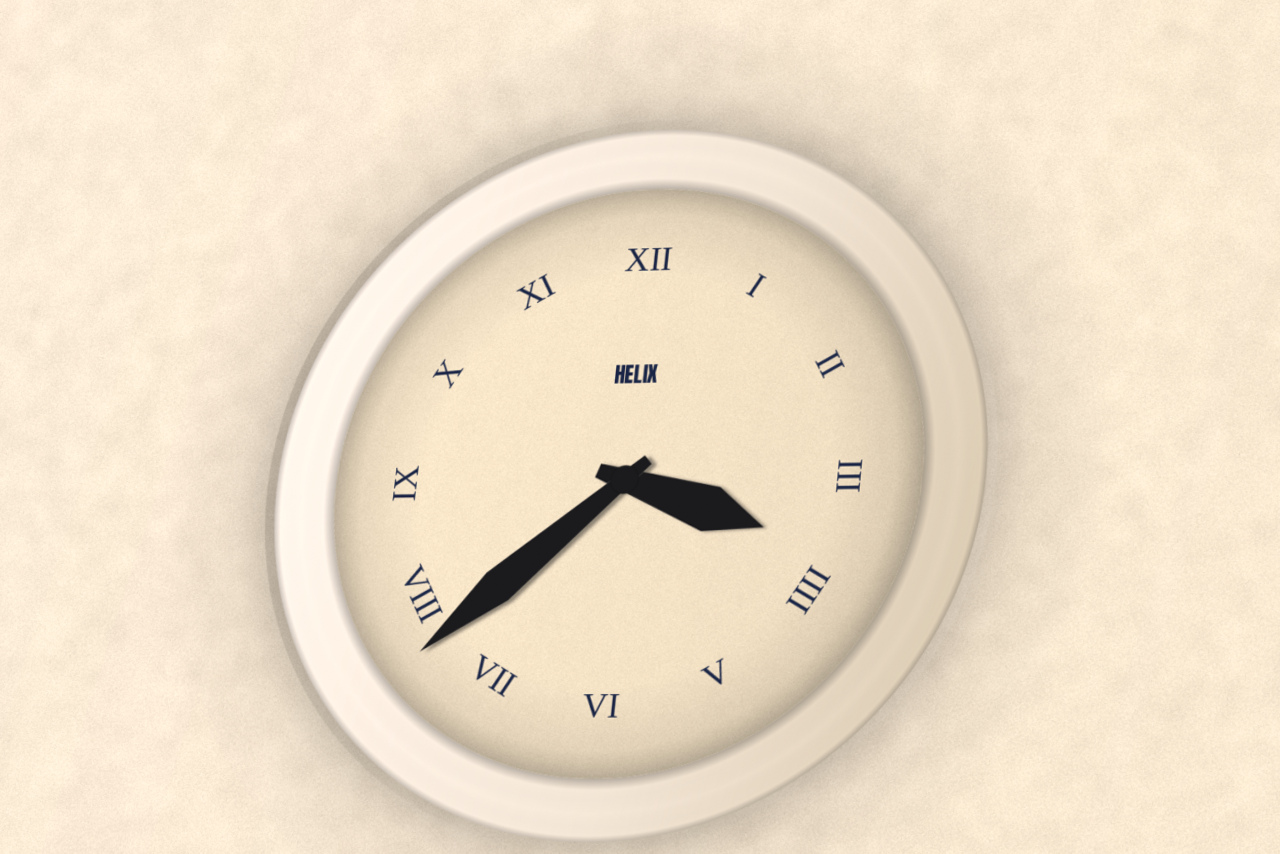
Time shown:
{"hour": 3, "minute": 38}
